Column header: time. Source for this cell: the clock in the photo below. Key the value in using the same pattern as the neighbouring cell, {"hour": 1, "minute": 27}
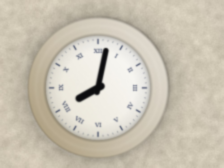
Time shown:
{"hour": 8, "minute": 2}
